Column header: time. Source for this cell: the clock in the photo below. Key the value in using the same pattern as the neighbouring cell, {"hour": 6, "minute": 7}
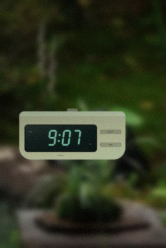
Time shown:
{"hour": 9, "minute": 7}
